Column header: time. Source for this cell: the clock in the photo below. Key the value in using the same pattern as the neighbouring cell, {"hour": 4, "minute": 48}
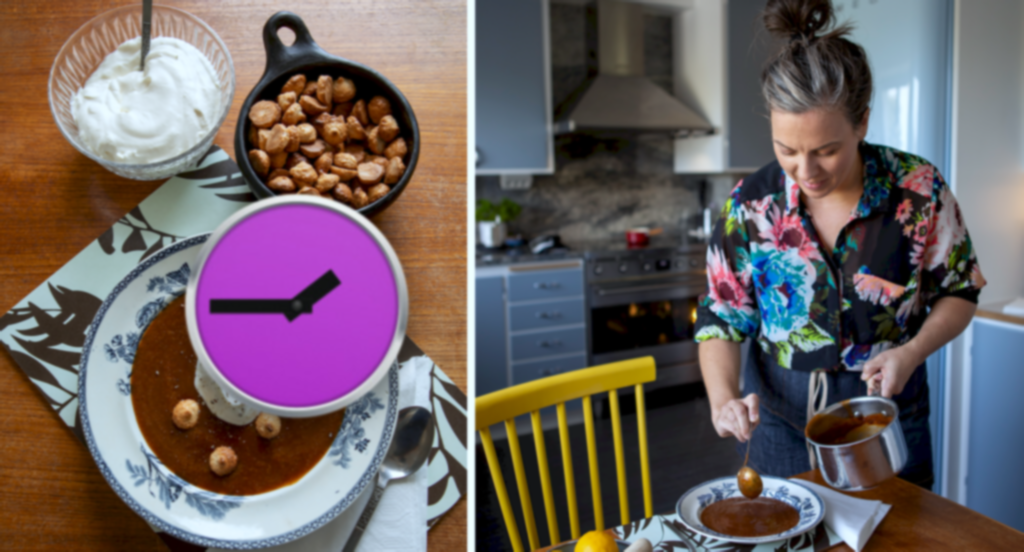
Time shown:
{"hour": 1, "minute": 45}
